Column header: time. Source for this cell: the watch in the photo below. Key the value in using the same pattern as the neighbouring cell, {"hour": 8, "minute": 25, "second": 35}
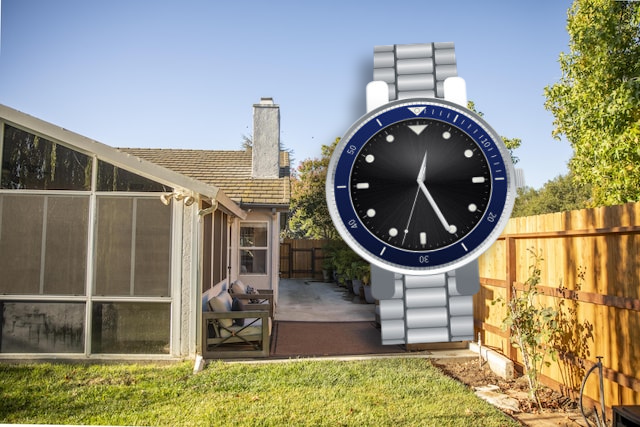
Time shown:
{"hour": 12, "minute": 25, "second": 33}
